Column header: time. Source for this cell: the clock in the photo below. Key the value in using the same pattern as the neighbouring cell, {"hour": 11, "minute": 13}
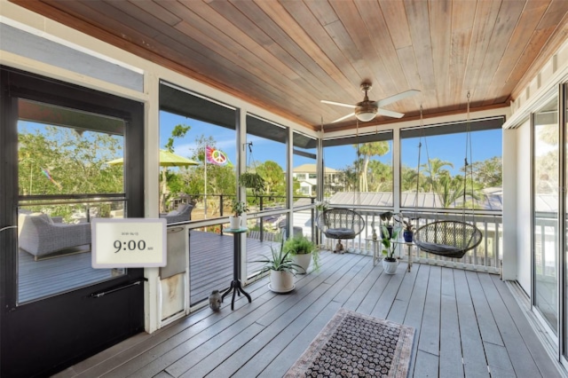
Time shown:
{"hour": 9, "minute": 0}
